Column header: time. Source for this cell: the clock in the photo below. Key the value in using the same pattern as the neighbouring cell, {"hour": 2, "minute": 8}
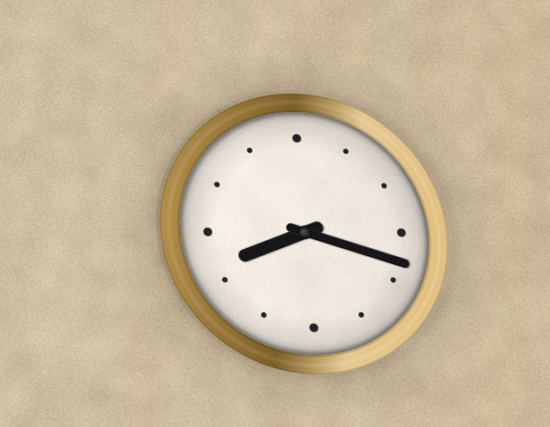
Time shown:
{"hour": 8, "minute": 18}
